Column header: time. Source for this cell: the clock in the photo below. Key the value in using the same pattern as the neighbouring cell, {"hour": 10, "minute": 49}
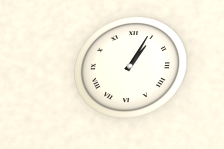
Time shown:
{"hour": 1, "minute": 4}
